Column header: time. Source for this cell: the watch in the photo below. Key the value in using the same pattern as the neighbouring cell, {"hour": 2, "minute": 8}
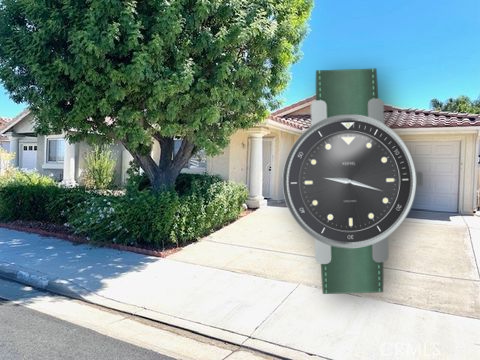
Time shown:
{"hour": 9, "minute": 18}
